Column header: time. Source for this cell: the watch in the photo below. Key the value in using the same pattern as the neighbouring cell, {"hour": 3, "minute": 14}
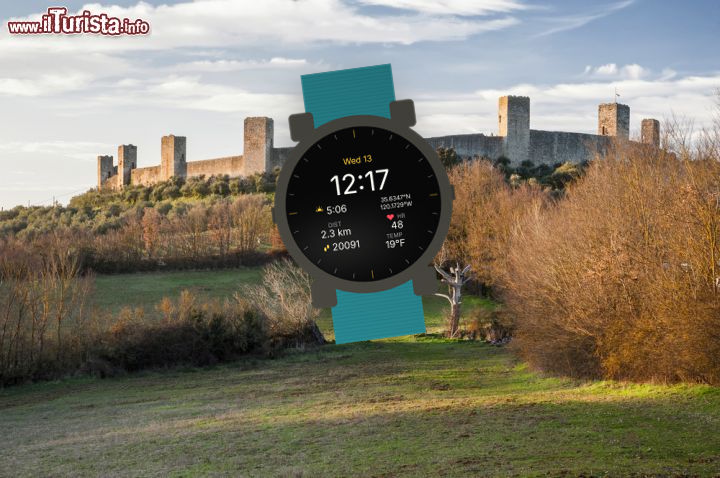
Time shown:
{"hour": 12, "minute": 17}
